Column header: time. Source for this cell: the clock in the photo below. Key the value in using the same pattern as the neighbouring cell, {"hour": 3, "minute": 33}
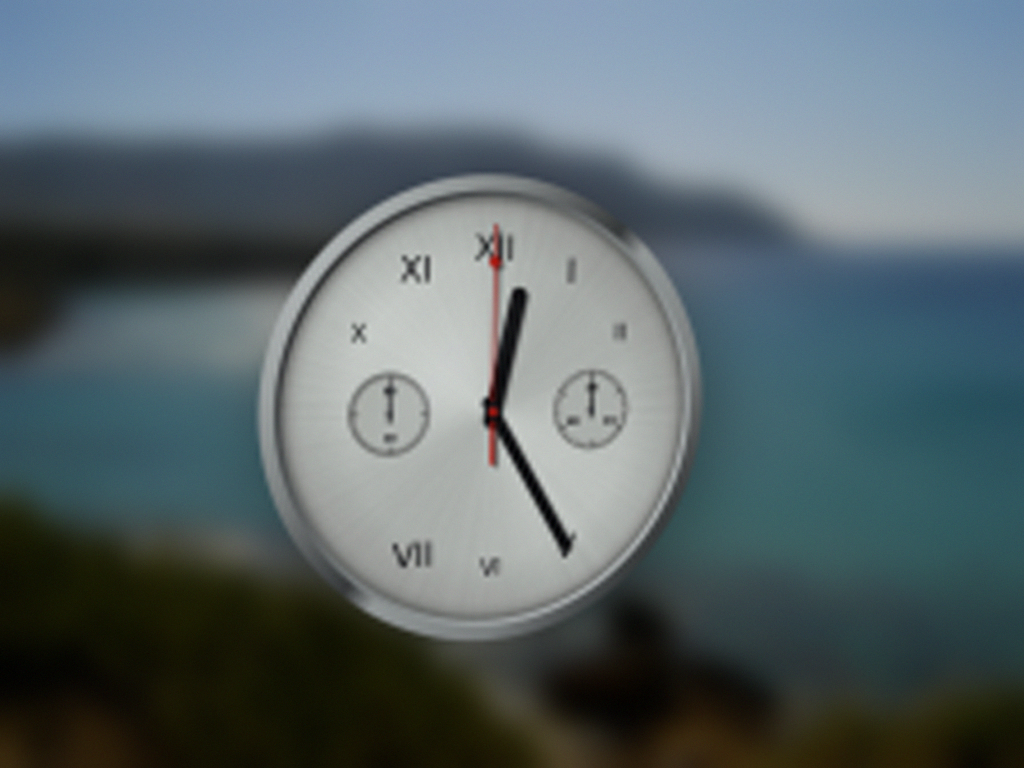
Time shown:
{"hour": 12, "minute": 25}
